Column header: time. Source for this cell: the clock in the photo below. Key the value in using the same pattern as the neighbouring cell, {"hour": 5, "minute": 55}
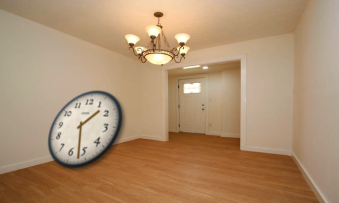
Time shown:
{"hour": 1, "minute": 27}
